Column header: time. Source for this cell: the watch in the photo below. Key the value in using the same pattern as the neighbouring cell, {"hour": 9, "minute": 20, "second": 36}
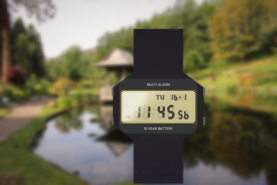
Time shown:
{"hour": 11, "minute": 45, "second": 56}
